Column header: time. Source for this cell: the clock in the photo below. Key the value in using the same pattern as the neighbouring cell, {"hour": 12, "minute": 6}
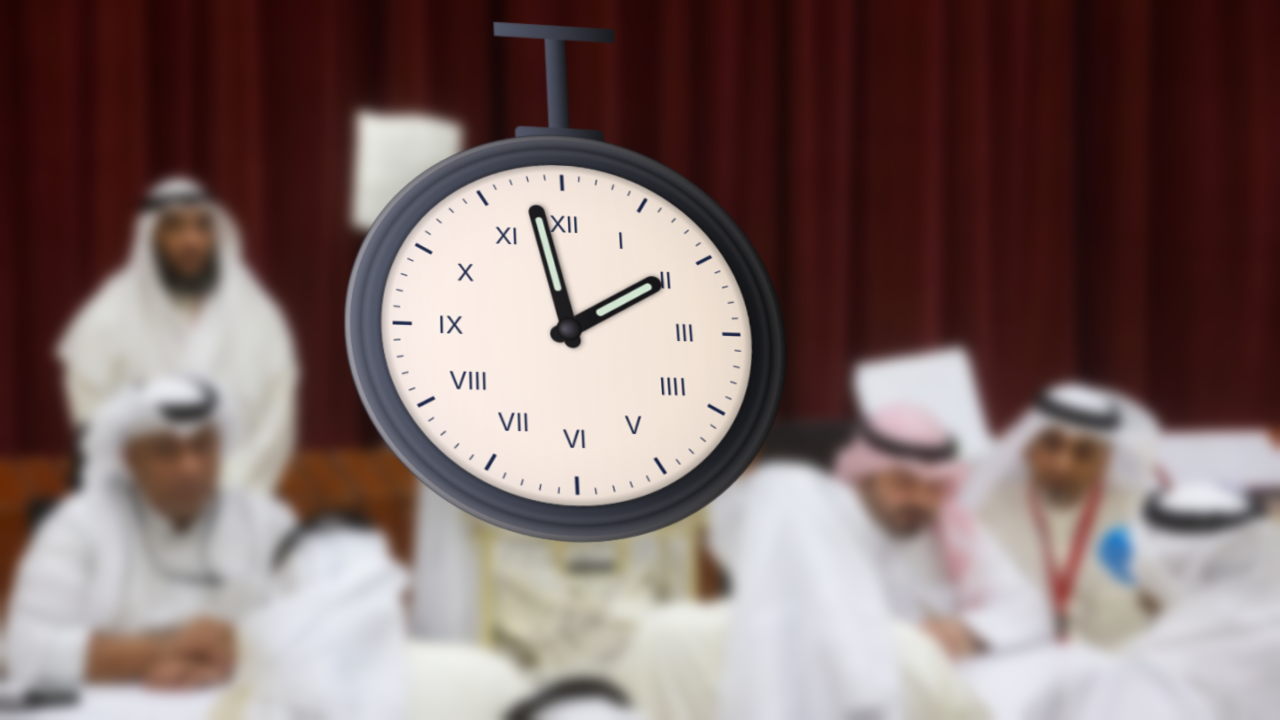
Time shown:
{"hour": 1, "minute": 58}
